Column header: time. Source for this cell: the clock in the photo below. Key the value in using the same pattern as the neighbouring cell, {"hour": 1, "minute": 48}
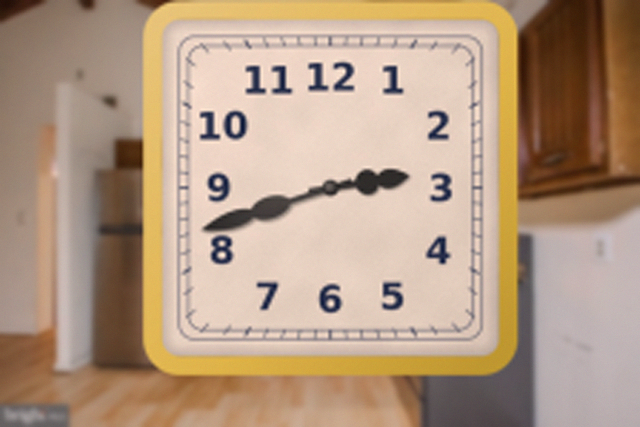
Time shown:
{"hour": 2, "minute": 42}
